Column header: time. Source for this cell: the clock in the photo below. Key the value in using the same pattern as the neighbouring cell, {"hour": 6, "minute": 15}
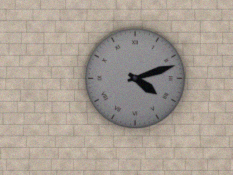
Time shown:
{"hour": 4, "minute": 12}
